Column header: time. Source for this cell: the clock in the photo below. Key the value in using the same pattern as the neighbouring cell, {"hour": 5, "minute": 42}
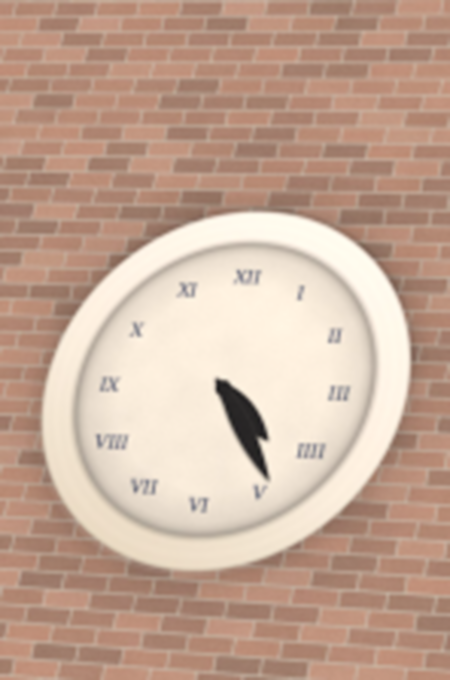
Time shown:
{"hour": 4, "minute": 24}
